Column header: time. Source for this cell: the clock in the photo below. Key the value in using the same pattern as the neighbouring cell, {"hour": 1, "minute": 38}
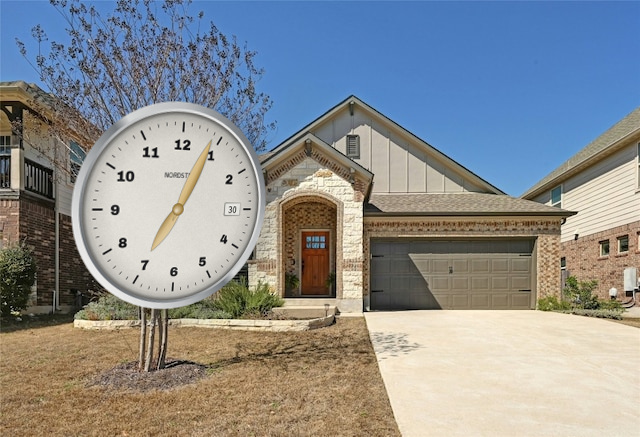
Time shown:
{"hour": 7, "minute": 4}
